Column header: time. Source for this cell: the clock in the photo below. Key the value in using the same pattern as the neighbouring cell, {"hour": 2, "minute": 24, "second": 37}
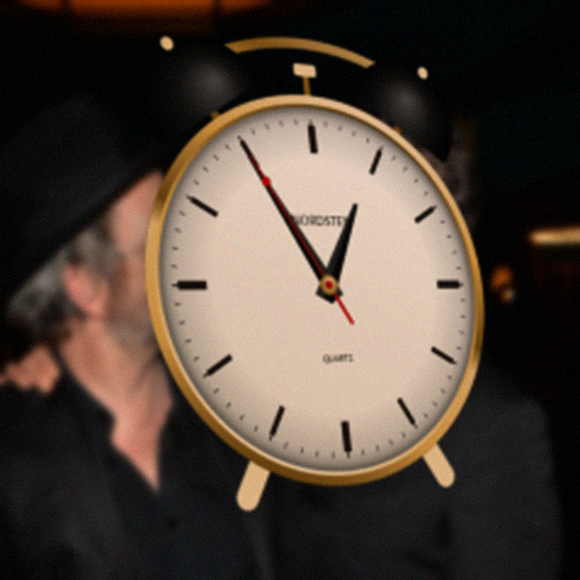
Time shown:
{"hour": 12, "minute": 54, "second": 55}
